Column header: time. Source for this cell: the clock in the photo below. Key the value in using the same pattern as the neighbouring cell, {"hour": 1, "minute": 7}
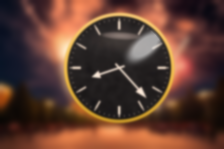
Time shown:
{"hour": 8, "minute": 23}
